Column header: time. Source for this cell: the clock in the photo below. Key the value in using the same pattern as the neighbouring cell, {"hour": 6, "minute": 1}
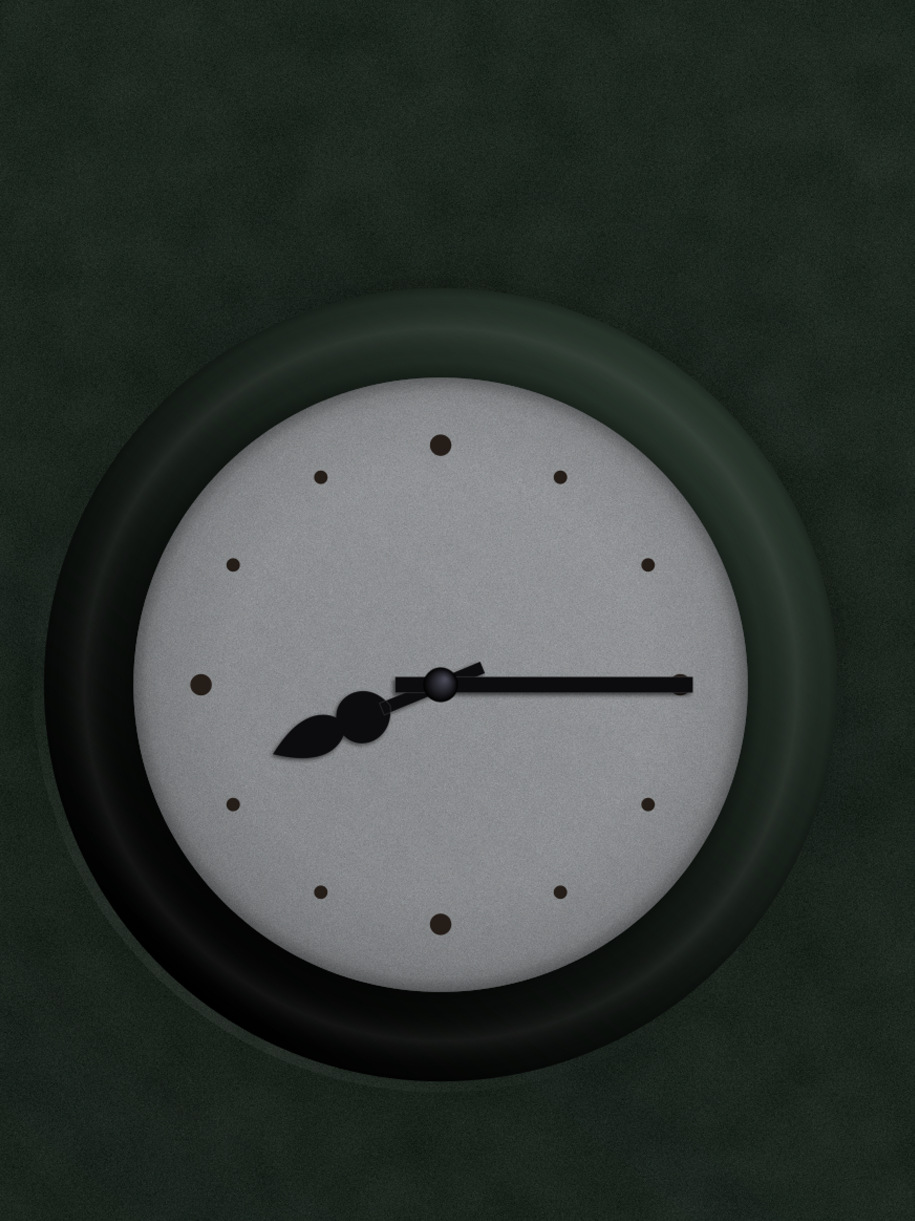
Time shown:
{"hour": 8, "minute": 15}
